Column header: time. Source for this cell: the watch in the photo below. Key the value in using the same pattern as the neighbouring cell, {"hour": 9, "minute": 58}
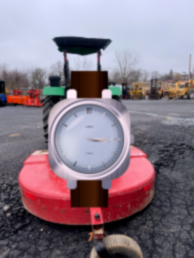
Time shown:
{"hour": 3, "minute": 15}
